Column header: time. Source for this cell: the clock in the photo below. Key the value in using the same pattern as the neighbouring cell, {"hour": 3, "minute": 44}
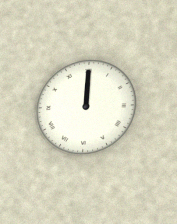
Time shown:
{"hour": 12, "minute": 0}
